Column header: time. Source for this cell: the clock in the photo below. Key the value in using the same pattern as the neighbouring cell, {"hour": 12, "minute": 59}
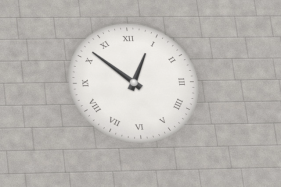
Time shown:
{"hour": 12, "minute": 52}
